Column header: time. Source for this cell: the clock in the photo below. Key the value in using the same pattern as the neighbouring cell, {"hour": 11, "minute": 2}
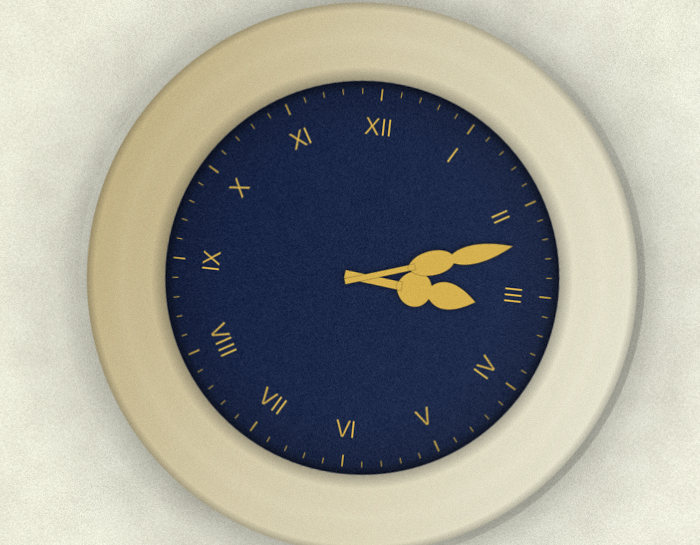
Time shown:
{"hour": 3, "minute": 12}
